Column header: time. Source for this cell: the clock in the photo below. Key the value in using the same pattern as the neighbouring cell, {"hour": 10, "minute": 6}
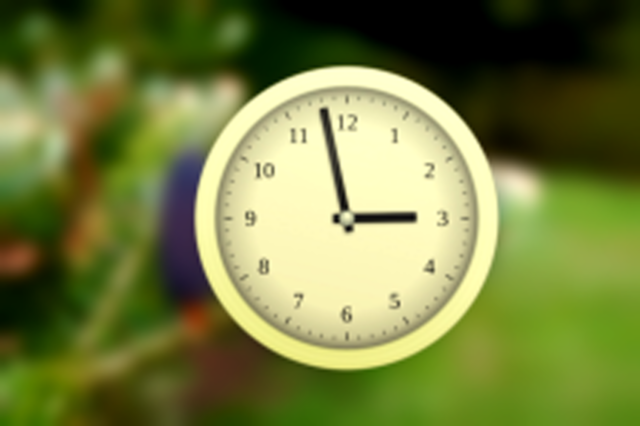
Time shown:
{"hour": 2, "minute": 58}
